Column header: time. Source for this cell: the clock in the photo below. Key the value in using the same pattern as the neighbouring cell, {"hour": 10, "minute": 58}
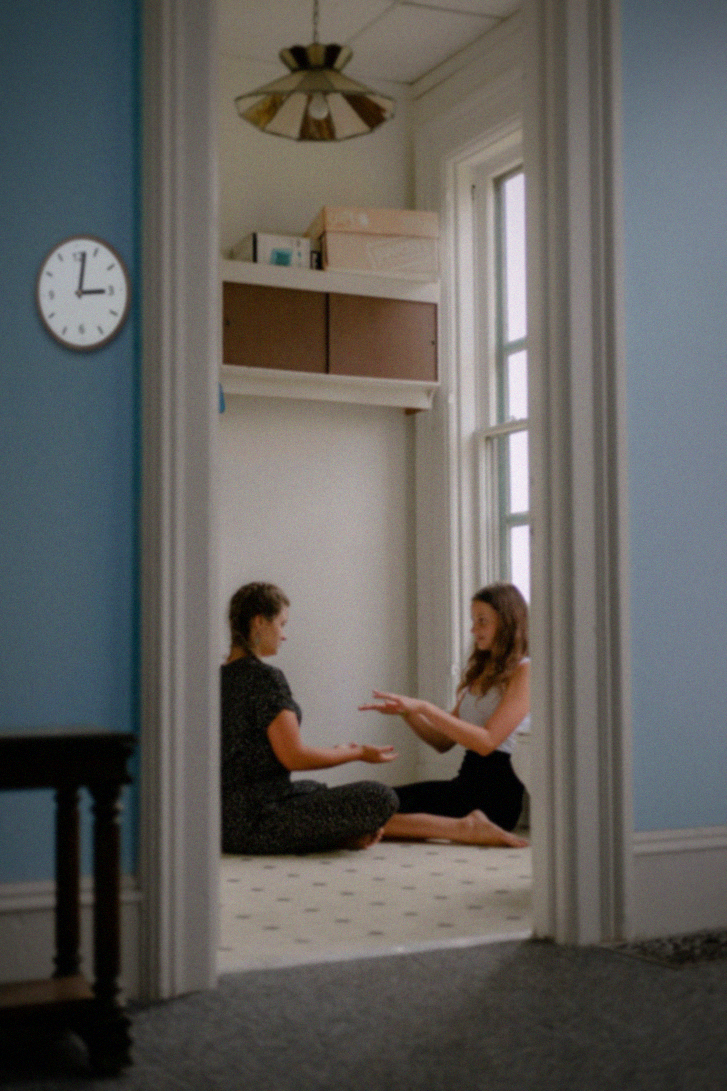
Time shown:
{"hour": 3, "minute": 2}
